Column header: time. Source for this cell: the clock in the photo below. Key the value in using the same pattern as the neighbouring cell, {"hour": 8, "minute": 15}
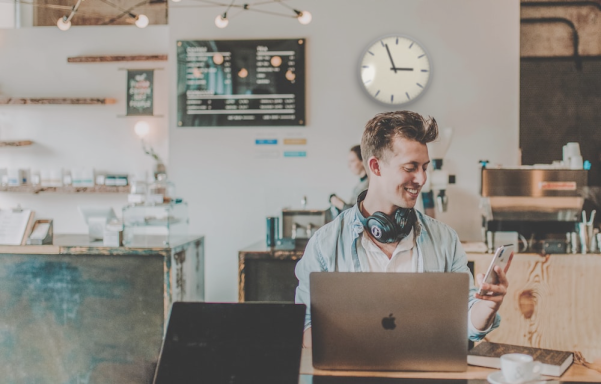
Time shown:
{"hour": 2, "minute": 56}
